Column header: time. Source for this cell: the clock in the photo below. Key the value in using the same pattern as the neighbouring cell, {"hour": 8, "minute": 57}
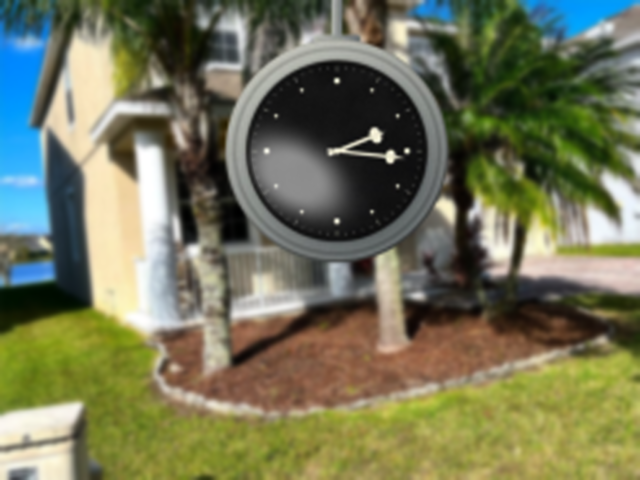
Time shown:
{"hour": 2, "minute": 16}
